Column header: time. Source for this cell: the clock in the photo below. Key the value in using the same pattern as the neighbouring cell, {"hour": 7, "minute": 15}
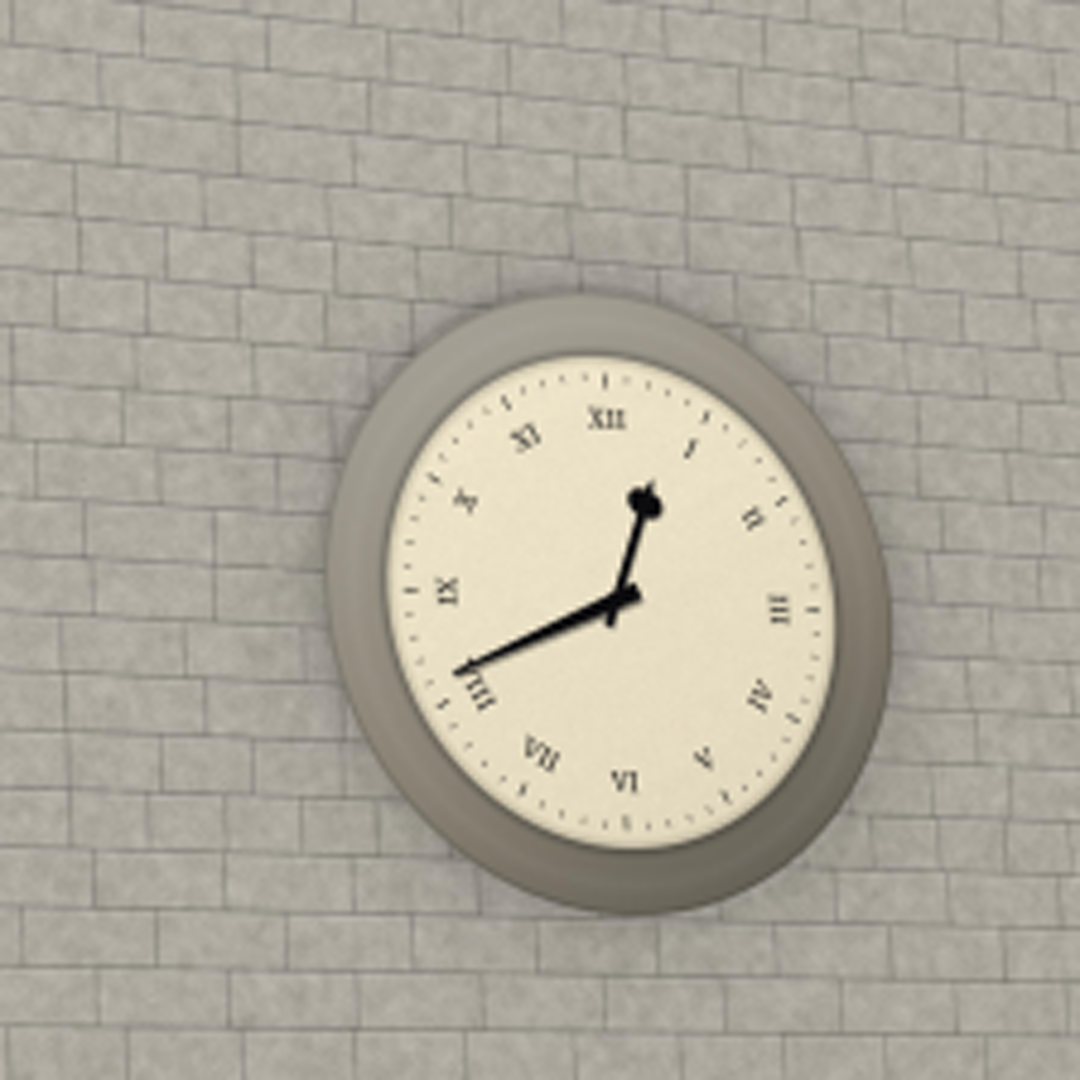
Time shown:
{"hour": 12, "minute": 41}
